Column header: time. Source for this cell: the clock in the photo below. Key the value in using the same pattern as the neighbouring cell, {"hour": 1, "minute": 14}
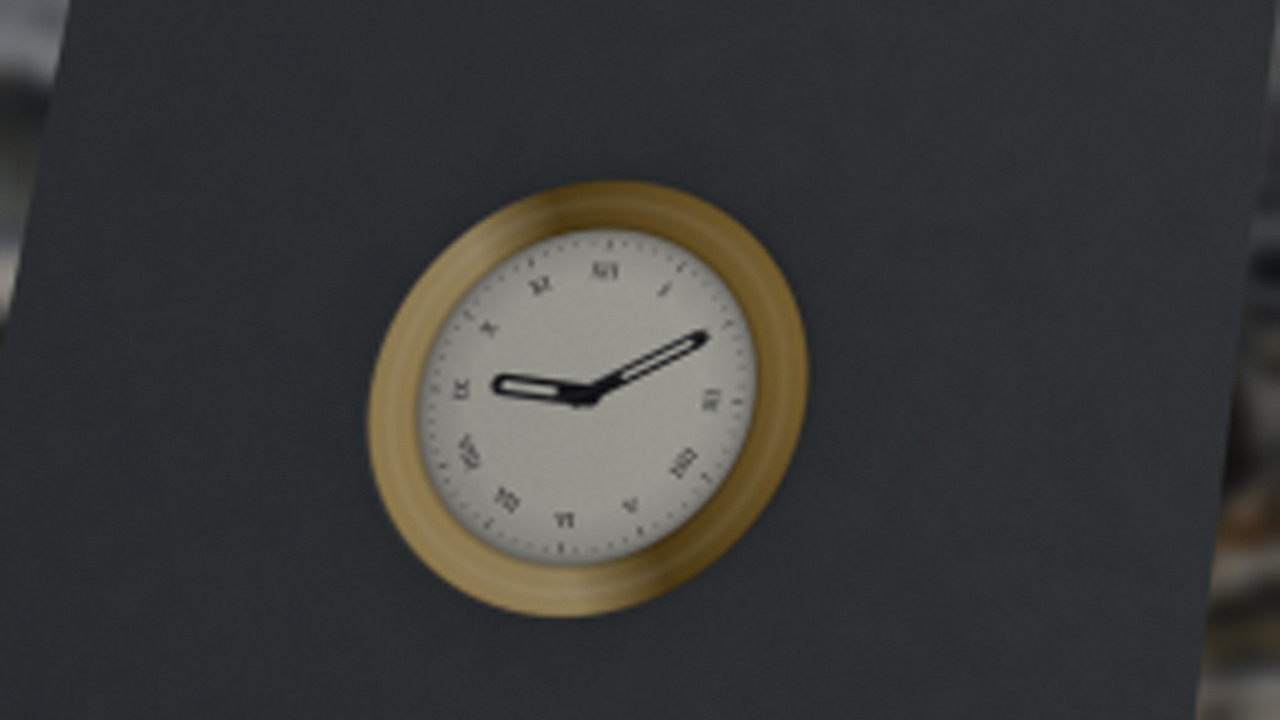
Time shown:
{"hour": 9, "minute": 10}
